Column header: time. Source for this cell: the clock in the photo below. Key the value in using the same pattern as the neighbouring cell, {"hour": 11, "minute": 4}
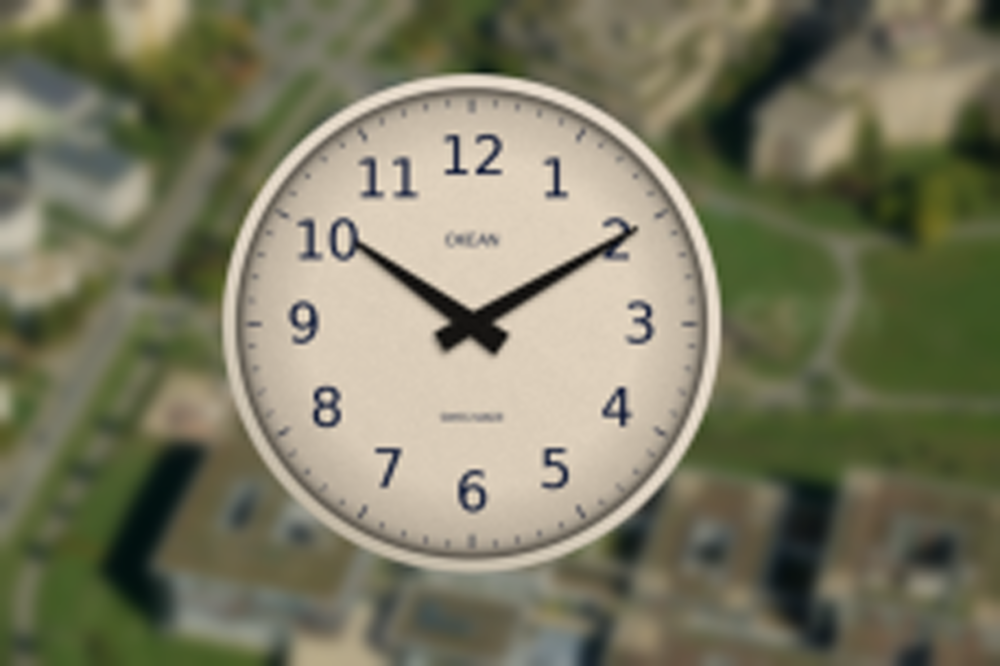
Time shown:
{"hour": 10, "minute": 10}
